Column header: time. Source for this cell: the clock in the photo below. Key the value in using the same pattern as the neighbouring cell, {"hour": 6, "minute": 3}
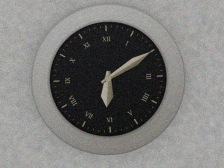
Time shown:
{"hour": 6, "minute": 10}
